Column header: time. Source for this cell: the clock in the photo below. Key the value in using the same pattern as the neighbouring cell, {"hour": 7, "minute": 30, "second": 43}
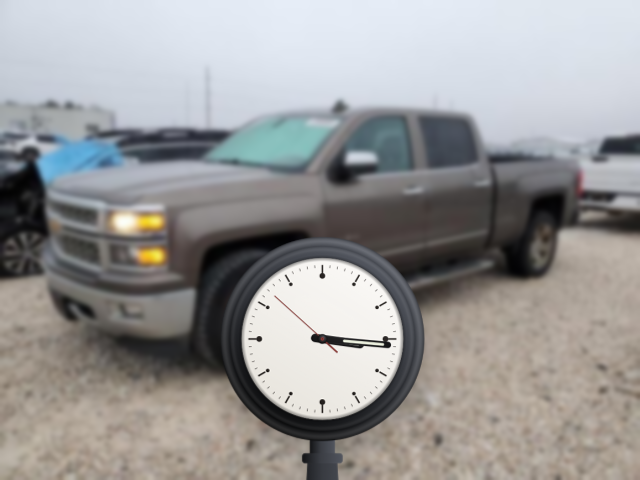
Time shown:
{"hour": 3, "minute": 15, "second": 52}
